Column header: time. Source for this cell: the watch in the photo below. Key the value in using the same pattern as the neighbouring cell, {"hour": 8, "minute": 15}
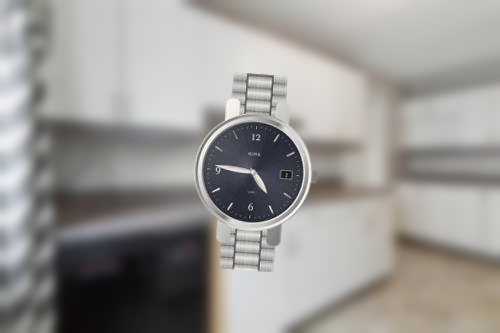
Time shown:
{"hour": 4, "minute": 46}
